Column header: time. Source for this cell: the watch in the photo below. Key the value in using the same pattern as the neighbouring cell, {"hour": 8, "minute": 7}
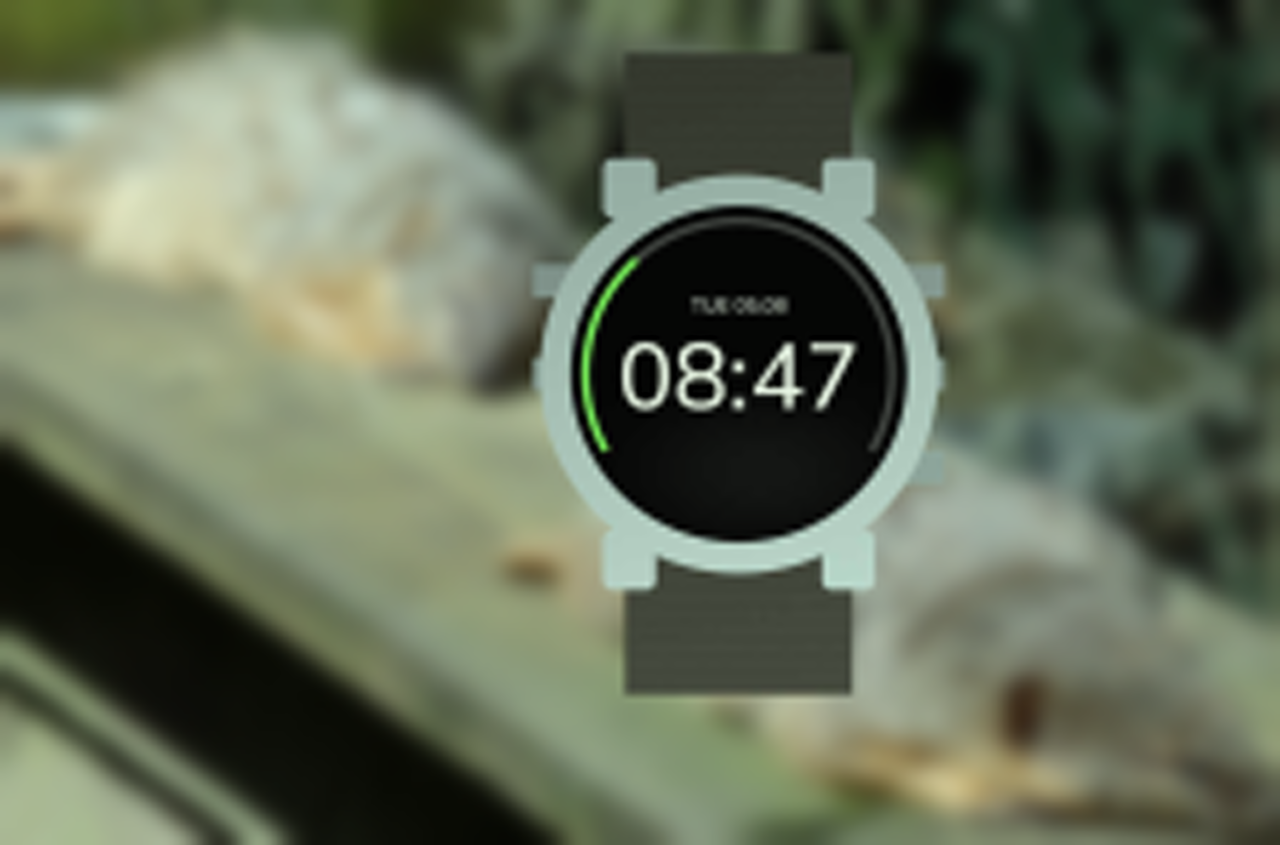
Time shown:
{"hour": 8, "minute": 47}
